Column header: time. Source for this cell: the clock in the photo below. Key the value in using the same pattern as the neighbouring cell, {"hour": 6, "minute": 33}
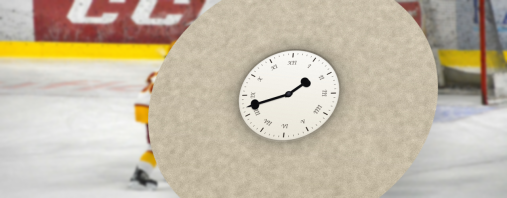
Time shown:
{"hour": 1, "minute": 42}
